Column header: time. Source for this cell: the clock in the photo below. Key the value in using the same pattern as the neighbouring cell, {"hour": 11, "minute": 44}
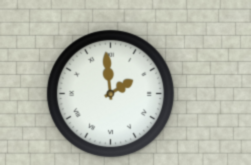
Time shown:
{"hour": 1, "minute": 59}
